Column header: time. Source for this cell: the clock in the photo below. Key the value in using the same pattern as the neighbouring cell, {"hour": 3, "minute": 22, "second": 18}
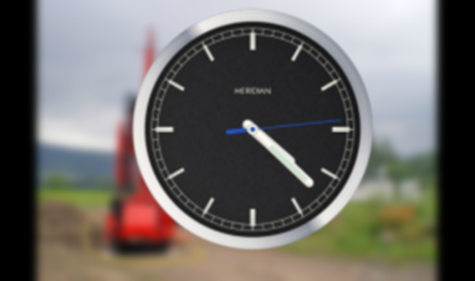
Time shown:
{"hour": 4, "minute": 22, "second": 14}
